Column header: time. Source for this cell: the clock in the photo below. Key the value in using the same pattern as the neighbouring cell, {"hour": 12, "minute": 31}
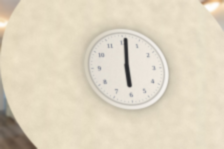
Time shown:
{"hour": 6, "minute": 1}
